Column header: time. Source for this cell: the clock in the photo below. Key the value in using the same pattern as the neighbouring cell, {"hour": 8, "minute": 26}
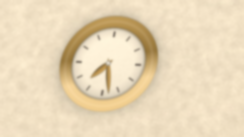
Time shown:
{"hour": 7, "minute": 28}
